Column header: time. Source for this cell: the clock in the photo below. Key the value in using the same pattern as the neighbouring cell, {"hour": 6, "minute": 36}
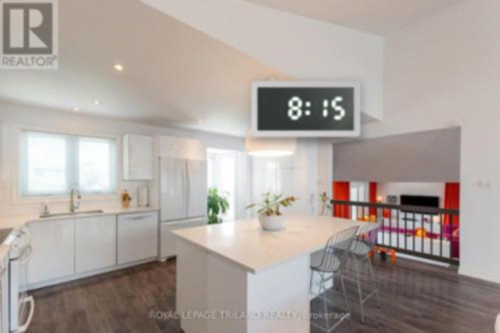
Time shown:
{"hour": 8, "minute": 15}
